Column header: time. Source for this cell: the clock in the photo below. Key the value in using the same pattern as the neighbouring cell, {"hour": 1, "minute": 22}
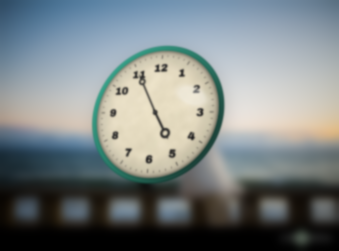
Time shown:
{"hour": 4, "minute": 55}
